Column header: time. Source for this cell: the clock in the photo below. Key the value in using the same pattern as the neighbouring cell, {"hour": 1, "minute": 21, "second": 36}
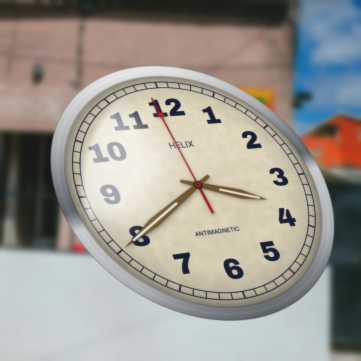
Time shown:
{"hour": 3, "minute": 39, "second": 59}
